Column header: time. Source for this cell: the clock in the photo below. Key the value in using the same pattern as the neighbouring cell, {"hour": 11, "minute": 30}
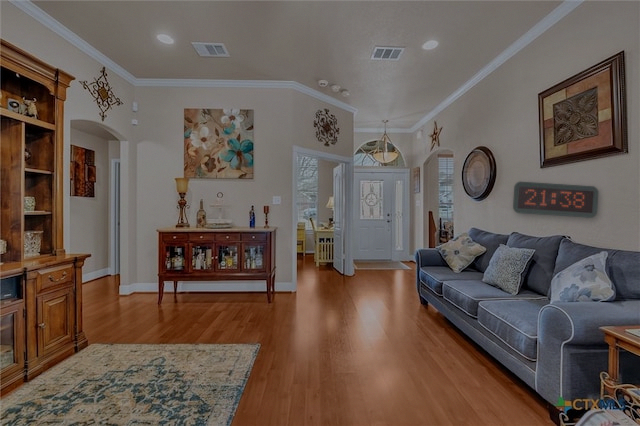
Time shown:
{"hour": 21, "minute": 38}
